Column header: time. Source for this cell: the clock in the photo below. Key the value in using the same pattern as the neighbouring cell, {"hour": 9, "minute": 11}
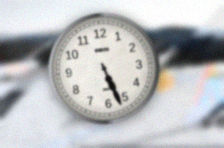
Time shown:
{"hour": 5, "minute": 27}
